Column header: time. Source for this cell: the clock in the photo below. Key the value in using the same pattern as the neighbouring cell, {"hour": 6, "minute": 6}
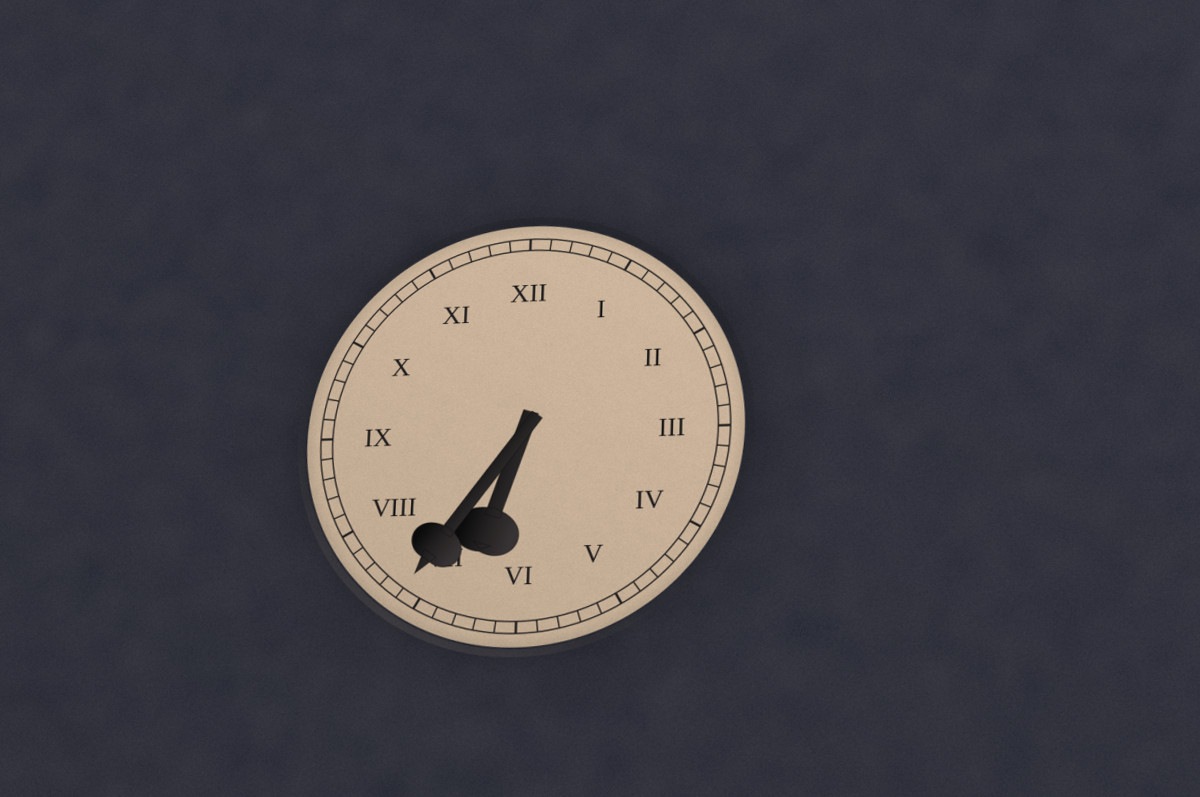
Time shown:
{"hour": 6, "minute": 36}
